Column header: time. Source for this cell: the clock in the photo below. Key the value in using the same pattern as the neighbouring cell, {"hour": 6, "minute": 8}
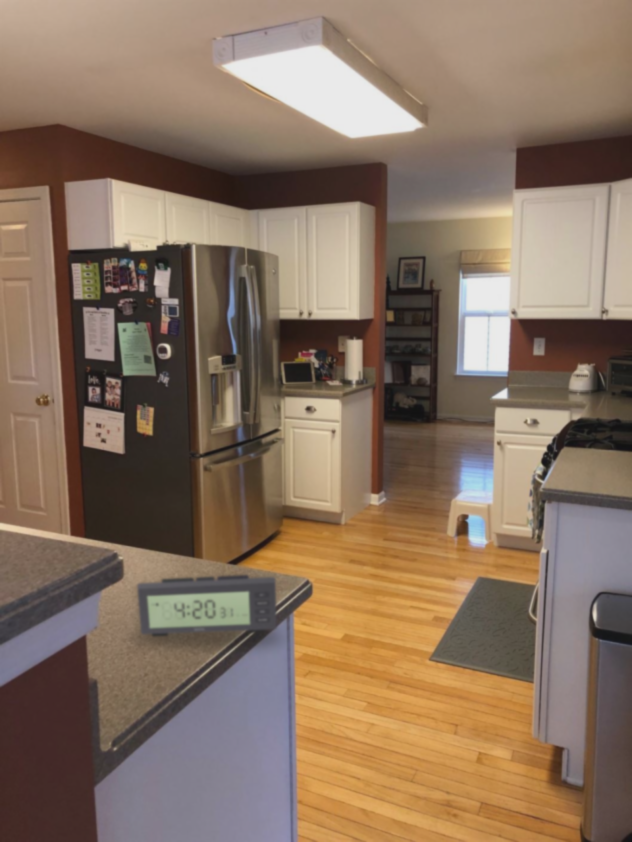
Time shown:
{"hour": 4, "minute": 20}
